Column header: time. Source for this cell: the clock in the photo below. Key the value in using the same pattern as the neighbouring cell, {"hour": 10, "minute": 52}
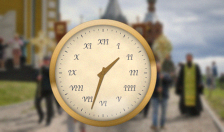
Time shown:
{"hour": 1, "minute": 33}
